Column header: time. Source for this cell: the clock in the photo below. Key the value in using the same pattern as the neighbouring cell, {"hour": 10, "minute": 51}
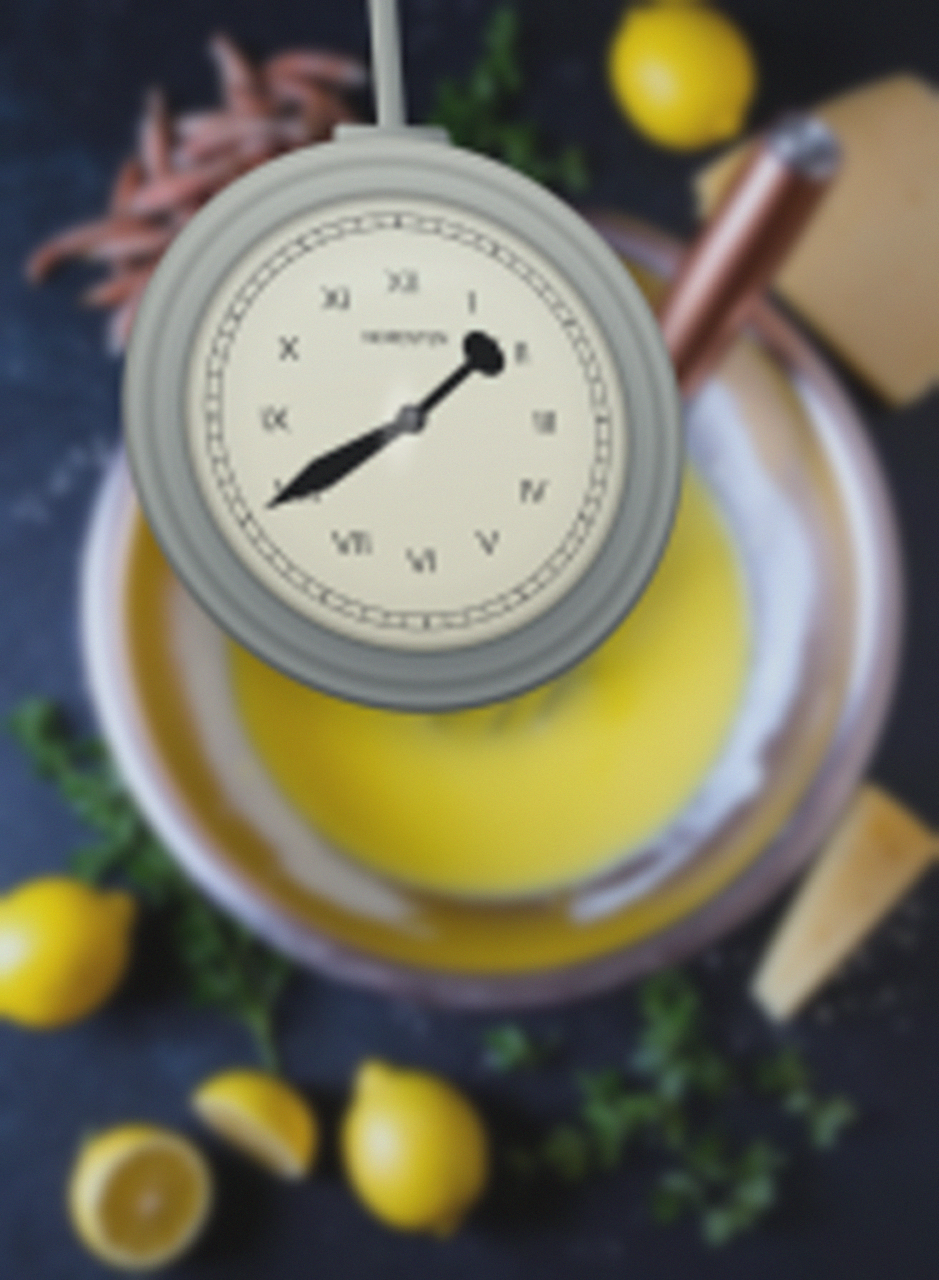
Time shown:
{"hour": 1, "minute": 40}
